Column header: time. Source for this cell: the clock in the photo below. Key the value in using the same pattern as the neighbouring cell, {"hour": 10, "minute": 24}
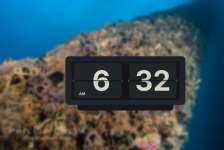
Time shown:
{"hour": 6, "minute": 32}
